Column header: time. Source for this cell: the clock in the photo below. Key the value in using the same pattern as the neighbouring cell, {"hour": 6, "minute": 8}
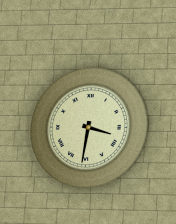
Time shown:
{"hour": 3, "minute": 31}
